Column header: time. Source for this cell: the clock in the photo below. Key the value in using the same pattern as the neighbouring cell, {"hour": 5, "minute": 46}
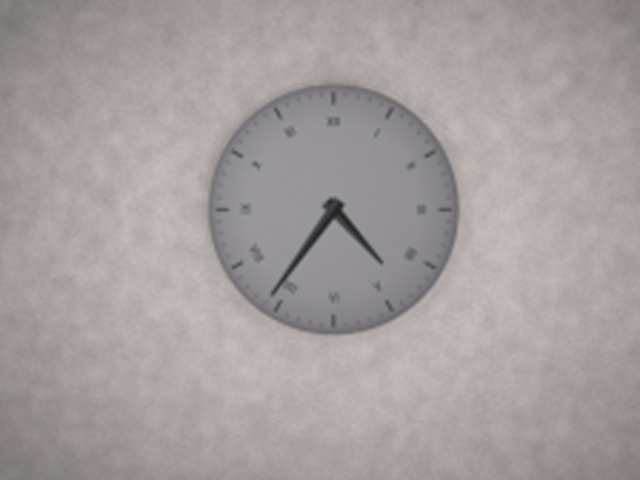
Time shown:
{"hour": 4, "minute": 36}
